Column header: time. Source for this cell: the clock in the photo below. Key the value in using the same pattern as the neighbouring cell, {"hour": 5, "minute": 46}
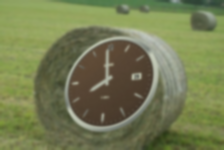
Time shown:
{"hour": 7, "minute": 59}
